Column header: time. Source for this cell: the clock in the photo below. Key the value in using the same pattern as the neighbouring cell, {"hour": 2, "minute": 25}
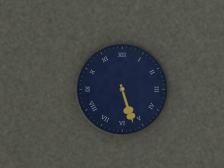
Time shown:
{"hour": 5, "minute": 27}
